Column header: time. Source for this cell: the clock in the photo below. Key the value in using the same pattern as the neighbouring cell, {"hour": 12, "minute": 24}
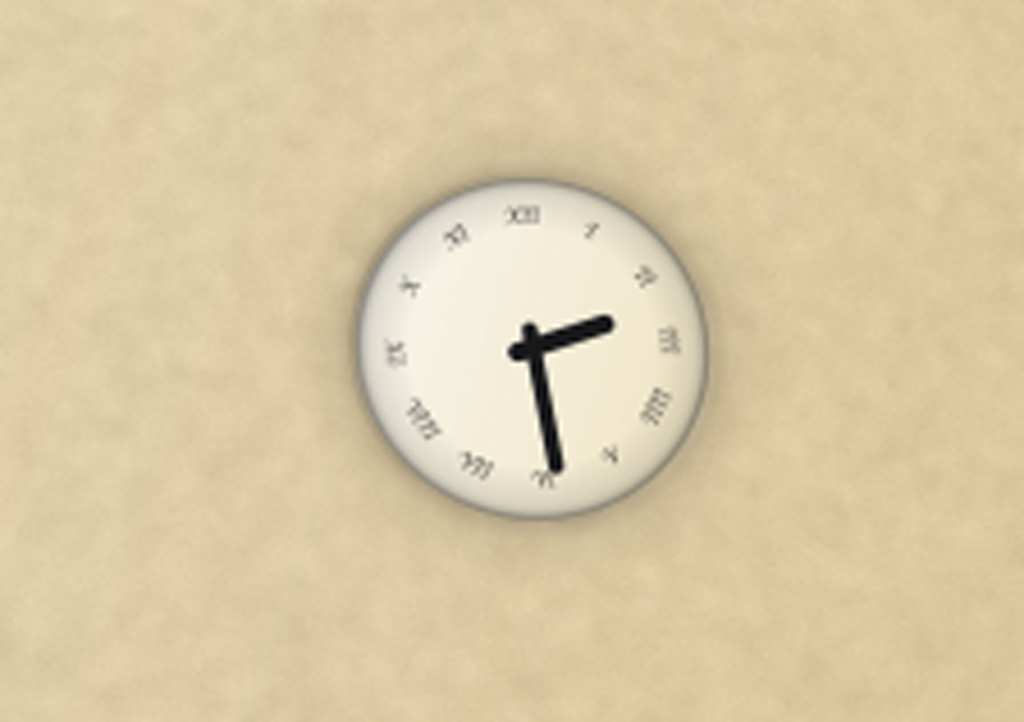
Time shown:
{"hour": 2, "minute": 29}
